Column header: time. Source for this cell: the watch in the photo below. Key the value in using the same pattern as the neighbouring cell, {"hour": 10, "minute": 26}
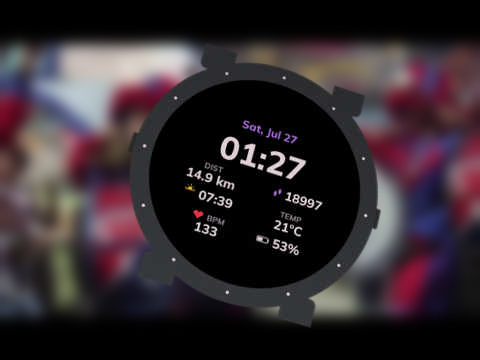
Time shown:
{"hour": 1, "minute": 27}
